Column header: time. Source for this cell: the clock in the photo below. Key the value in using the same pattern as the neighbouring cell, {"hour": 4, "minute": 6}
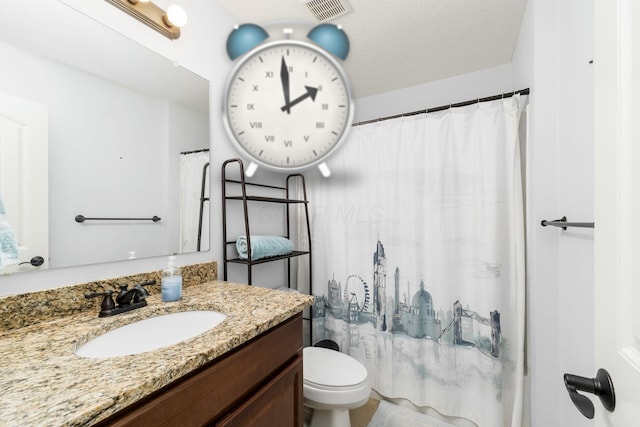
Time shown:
{"hour": 1, "minute": 59}
